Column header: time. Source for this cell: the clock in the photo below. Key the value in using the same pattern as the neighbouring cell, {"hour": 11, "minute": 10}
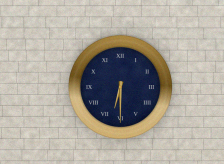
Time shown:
{"hour": 6, "minute": 30}
